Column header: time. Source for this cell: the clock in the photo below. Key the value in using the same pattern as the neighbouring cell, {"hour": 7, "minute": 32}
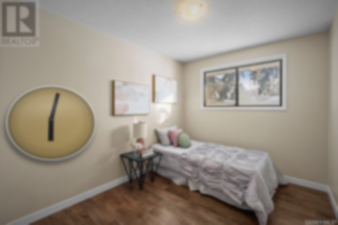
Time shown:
{"hour": 6, "minute": 2}
